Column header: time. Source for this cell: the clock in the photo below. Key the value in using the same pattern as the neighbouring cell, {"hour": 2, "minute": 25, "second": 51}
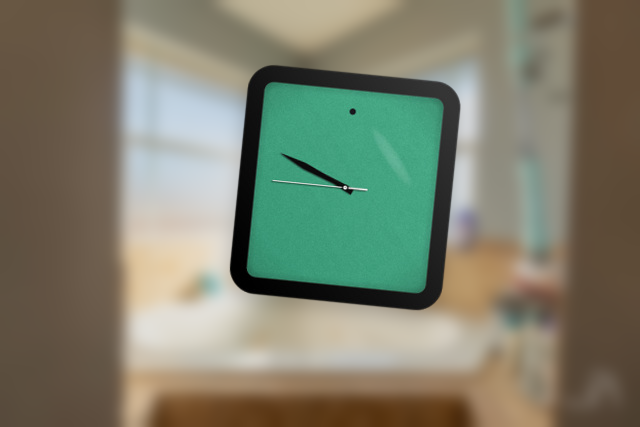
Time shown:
{"hour": 9, "minute": 48, "second": 45}
